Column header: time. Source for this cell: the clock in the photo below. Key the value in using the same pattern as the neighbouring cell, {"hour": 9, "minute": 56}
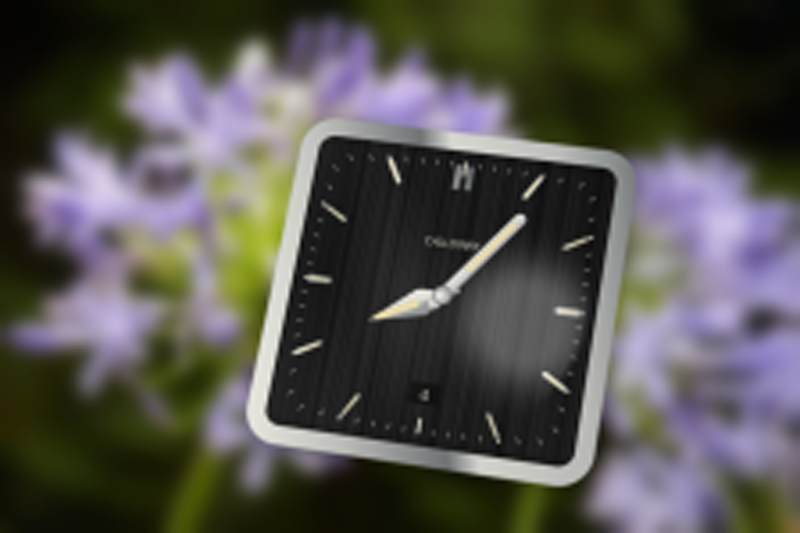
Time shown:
{"hour": 8, "minute": 6}
